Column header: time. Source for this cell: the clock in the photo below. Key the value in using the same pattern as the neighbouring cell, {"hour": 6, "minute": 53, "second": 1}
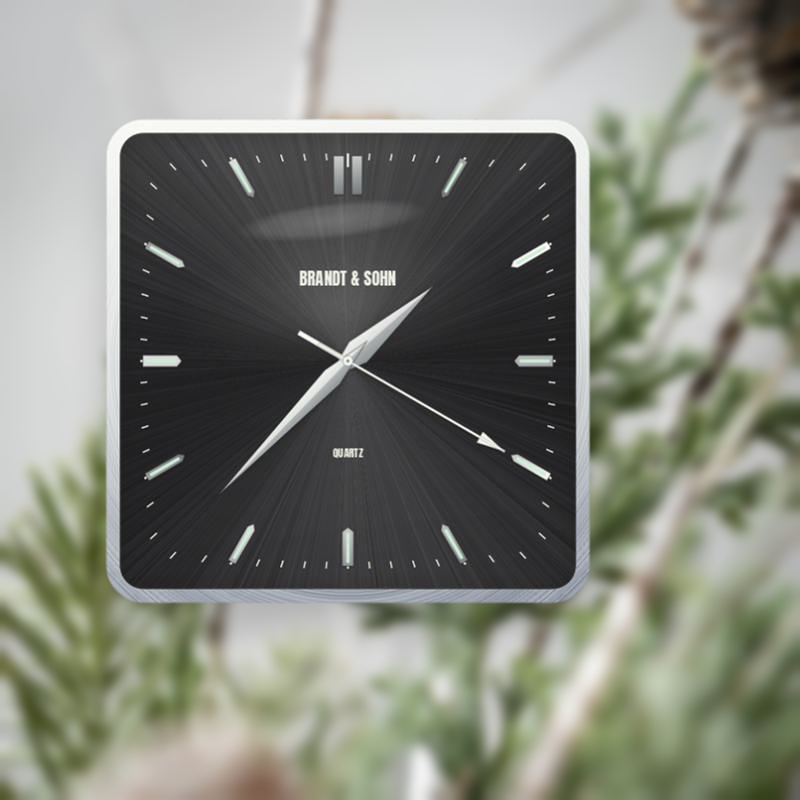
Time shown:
{"hour": 1, "minute": 37, "second": 20}
